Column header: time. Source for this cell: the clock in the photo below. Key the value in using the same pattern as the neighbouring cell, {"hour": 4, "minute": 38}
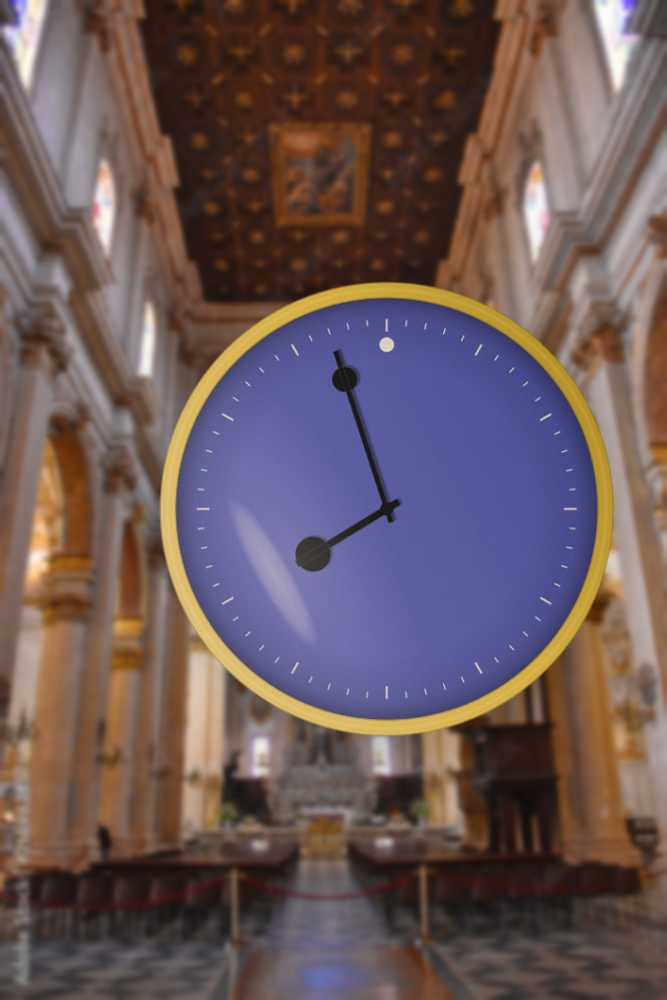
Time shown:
{"hour": 7, "minute": 57}
